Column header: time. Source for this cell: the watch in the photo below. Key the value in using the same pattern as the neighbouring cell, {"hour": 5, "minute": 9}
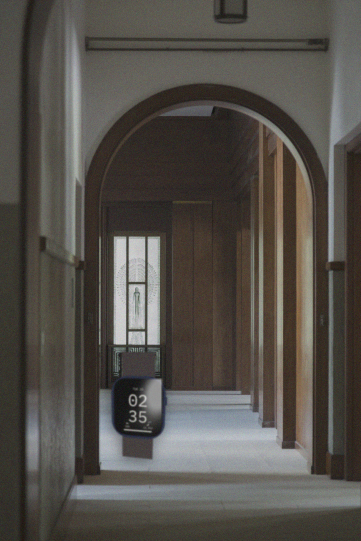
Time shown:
{"hour": 2, "minute": 35}
